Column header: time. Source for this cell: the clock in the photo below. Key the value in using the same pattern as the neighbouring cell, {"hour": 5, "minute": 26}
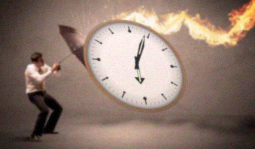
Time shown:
{"hour": 6, "minute": 4}
